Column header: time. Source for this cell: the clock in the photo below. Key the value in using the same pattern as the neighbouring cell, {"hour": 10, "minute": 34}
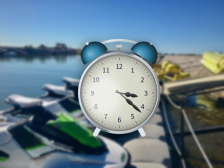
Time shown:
{"hour": 3, "minute": 22}
